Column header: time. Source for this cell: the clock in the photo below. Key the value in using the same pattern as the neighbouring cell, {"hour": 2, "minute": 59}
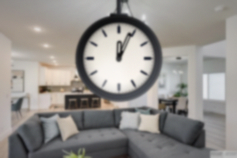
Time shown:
{"hour": 12, "minute": 4}
